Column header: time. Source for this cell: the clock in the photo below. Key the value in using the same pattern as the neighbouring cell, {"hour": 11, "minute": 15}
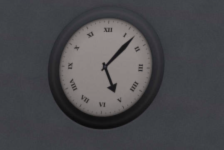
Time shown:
{"hour": 5, "minute": 7}
